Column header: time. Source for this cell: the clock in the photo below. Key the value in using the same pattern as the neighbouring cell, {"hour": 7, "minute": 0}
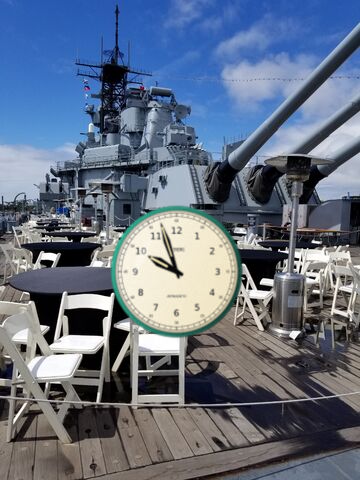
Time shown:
{"hour": 9, "minute": 57}
